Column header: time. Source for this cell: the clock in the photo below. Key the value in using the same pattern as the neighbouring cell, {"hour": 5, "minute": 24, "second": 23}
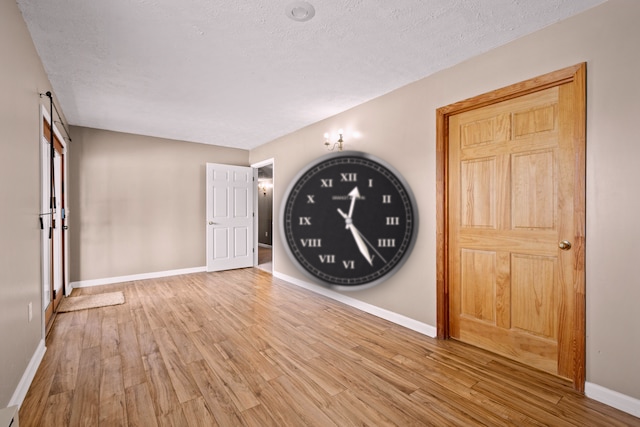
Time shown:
{"hour": 12, "minute": 25, "second": 23}
